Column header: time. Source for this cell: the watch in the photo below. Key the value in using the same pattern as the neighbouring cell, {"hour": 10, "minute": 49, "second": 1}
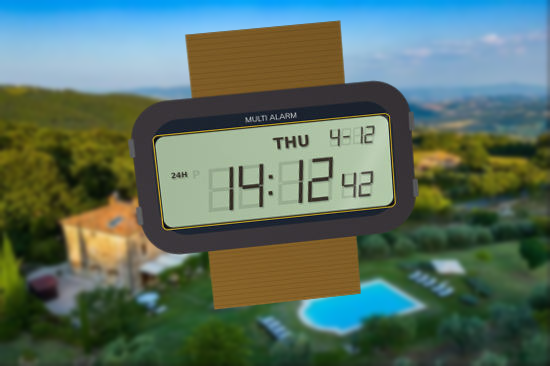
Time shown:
{"hour": 14, "minute": 12, "second": 42}
